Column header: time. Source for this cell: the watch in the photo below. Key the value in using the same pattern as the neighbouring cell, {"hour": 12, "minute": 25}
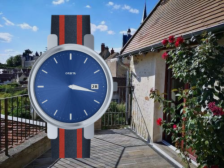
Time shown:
{"hour": 3, "minute": 17}
